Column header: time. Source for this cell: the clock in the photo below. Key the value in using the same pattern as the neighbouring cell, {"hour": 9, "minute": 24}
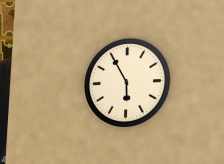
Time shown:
{"hour": 5, "minute": 55}
